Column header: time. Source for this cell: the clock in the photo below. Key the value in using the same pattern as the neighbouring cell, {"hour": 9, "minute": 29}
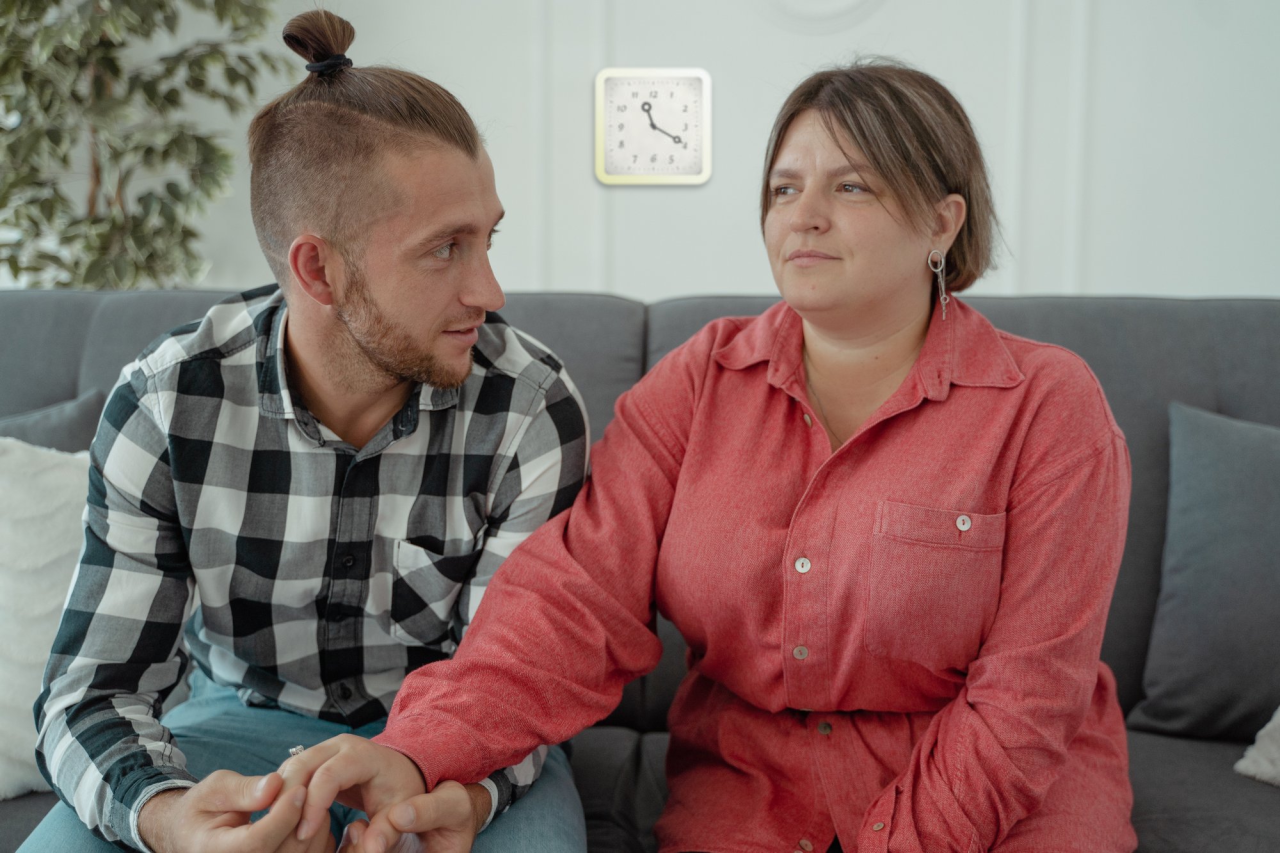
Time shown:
{"hour": 11, "minute": 20}
